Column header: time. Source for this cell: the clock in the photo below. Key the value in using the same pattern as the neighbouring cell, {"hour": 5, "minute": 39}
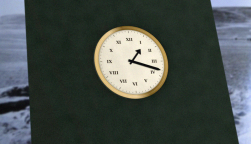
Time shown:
{"hour": 1, "minute": 18}
